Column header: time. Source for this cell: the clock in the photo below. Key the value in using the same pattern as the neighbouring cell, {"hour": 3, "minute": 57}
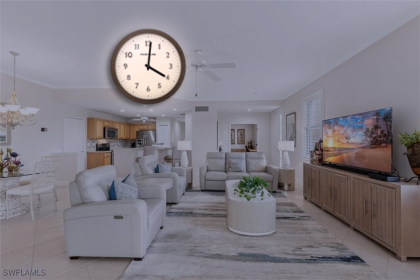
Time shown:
{"hour": 4, "minute": 1}
